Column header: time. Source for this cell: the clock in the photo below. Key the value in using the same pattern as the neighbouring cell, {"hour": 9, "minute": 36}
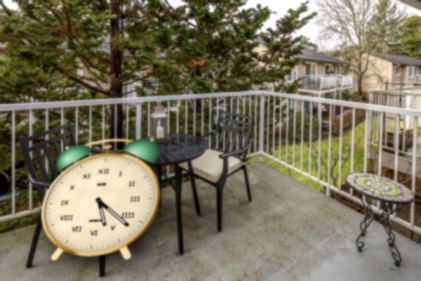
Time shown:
{"hour": 5, "minute": 22}
